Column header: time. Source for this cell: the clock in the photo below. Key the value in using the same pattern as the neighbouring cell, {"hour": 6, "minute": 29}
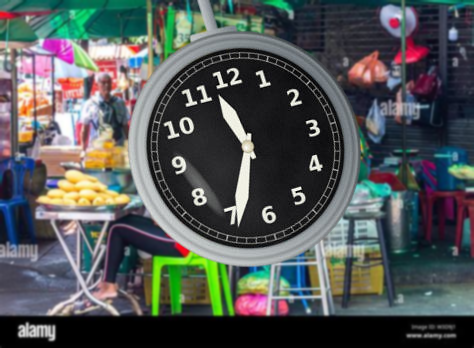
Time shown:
{"hour": 11, "minute": 34}
